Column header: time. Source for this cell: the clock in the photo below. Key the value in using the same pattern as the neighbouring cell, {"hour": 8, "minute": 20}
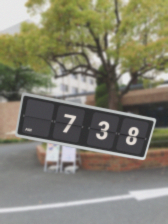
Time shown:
{"hour": 7, "minute": 38}
